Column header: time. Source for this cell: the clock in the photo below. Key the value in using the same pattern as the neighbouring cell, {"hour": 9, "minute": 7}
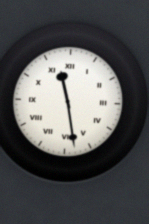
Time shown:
{"hour": 11, "minute": 28}
